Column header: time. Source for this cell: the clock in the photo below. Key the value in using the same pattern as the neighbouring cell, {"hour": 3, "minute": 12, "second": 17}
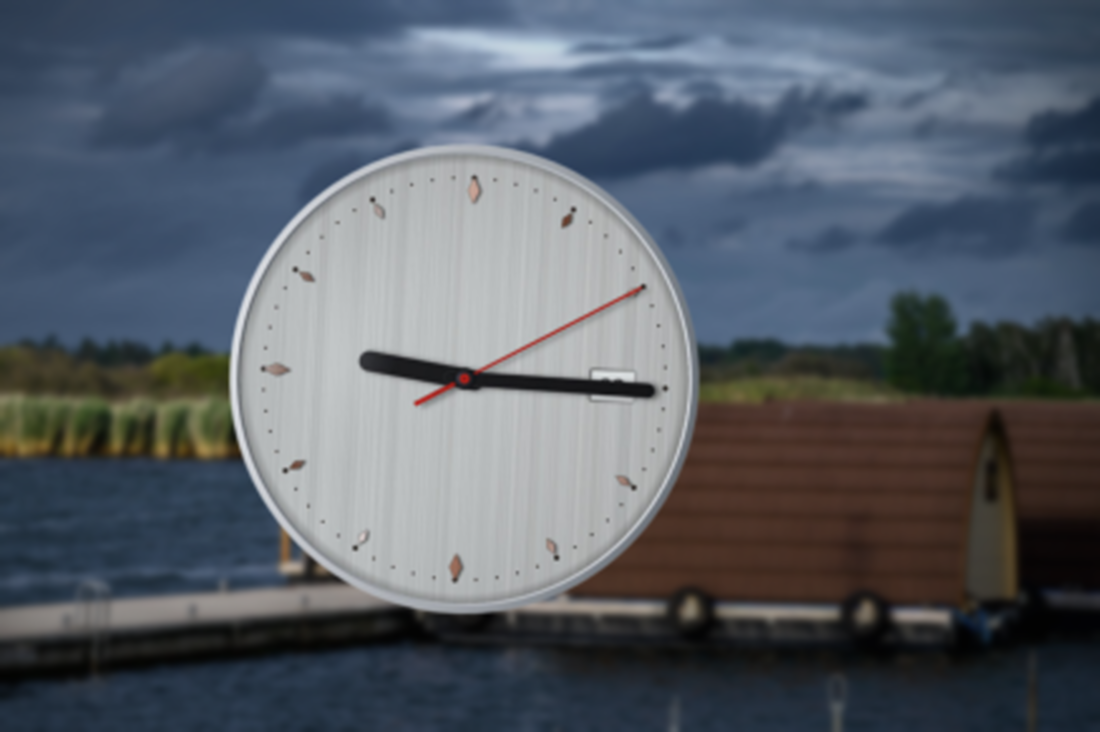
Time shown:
{"hour": 9, "minute": 15, "second": 10}
